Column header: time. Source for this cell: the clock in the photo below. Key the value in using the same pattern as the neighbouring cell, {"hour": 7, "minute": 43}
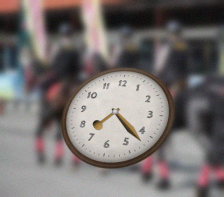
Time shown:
{"hour": 7, "minute": 22}
